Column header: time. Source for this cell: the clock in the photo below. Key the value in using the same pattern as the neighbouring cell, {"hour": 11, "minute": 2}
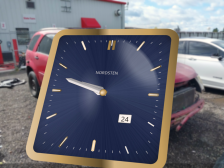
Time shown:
{"hour": 9, "minute": 48}
